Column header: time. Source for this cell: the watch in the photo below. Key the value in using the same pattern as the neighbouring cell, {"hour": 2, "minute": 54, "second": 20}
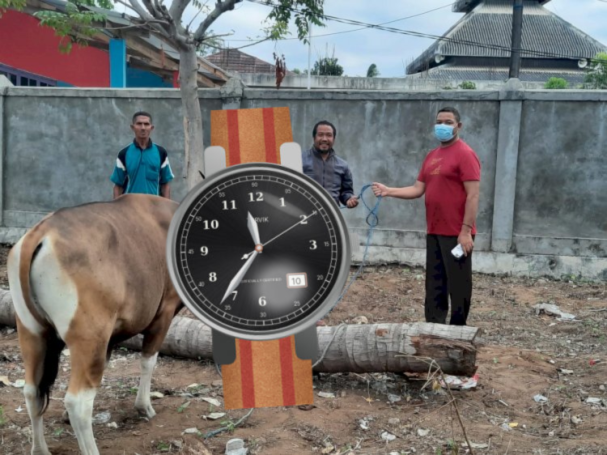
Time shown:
{"hour": 11, "minute": 36, "second": 10}
